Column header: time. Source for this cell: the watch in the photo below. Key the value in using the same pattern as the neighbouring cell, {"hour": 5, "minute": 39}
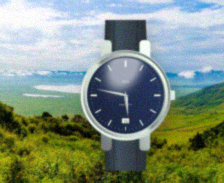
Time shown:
{"hour": 5, "minute": 47}
